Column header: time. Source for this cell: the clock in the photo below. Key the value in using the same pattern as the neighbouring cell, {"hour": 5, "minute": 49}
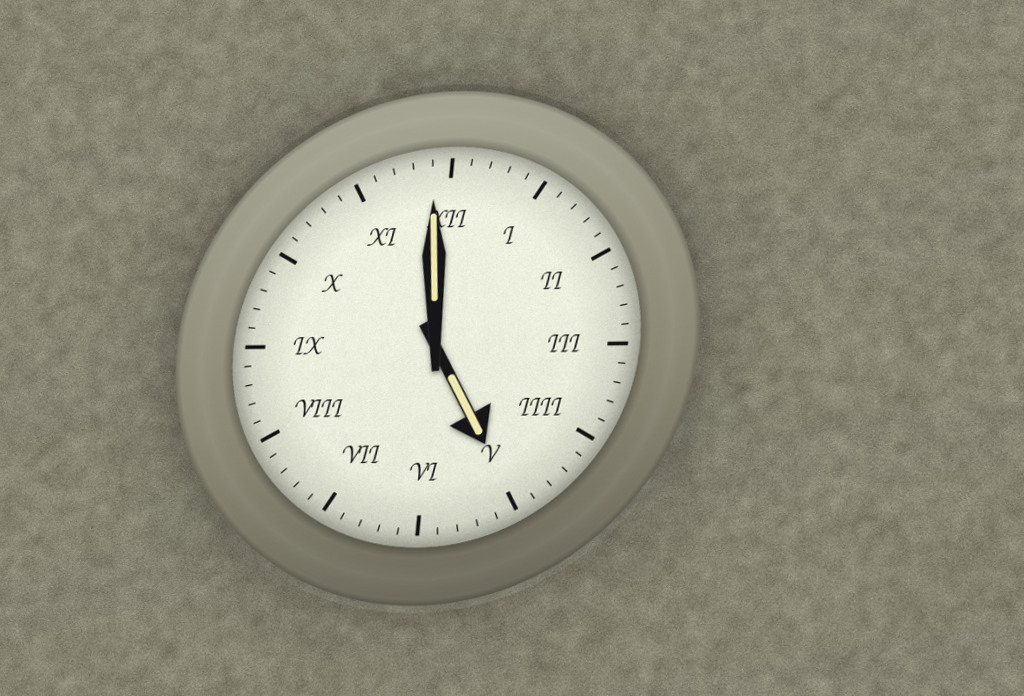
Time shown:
{"hour": 4, "minute": 59}
